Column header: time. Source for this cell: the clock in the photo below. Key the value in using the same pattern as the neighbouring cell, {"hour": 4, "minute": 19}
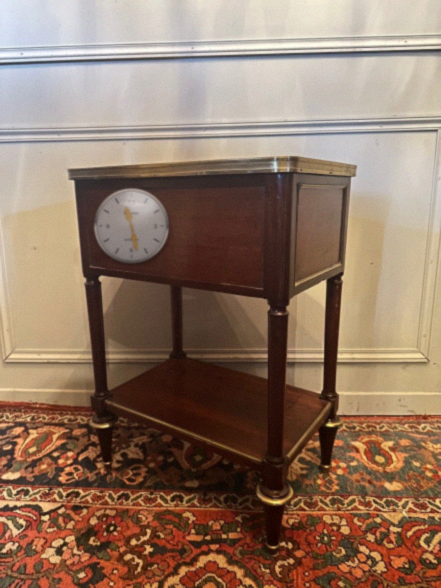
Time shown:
{"hour": 11, "minute": 28}
